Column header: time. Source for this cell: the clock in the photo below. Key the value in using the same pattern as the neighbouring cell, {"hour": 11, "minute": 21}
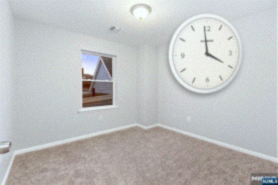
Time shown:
{"hour": 3, "minute": 59}
